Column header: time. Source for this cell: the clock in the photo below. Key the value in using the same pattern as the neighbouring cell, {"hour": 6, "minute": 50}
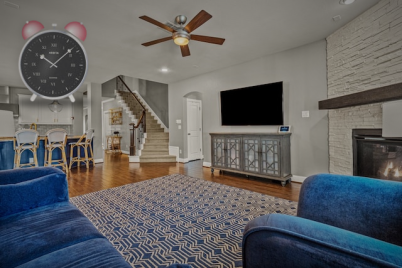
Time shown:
{"hour": 10, "minute": 8}
